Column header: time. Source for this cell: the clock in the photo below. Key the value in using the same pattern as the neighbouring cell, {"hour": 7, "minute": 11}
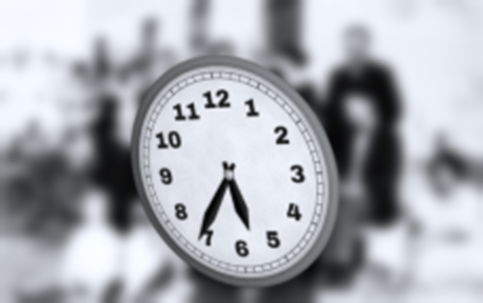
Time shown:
{"hour": 5, "minute": 36}
